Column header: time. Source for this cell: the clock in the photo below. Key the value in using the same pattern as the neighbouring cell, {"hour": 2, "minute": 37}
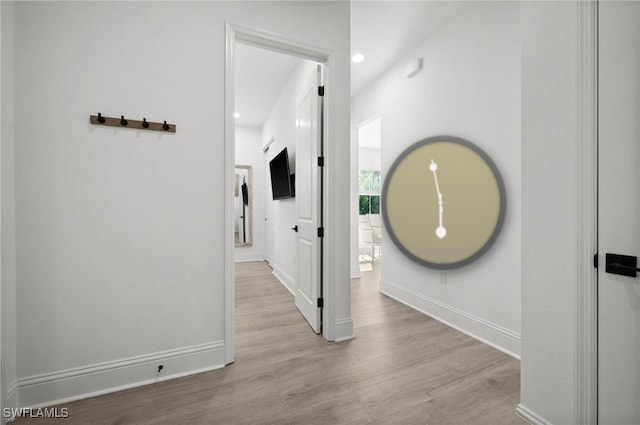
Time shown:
{"hour": 5, "minute": 58}
